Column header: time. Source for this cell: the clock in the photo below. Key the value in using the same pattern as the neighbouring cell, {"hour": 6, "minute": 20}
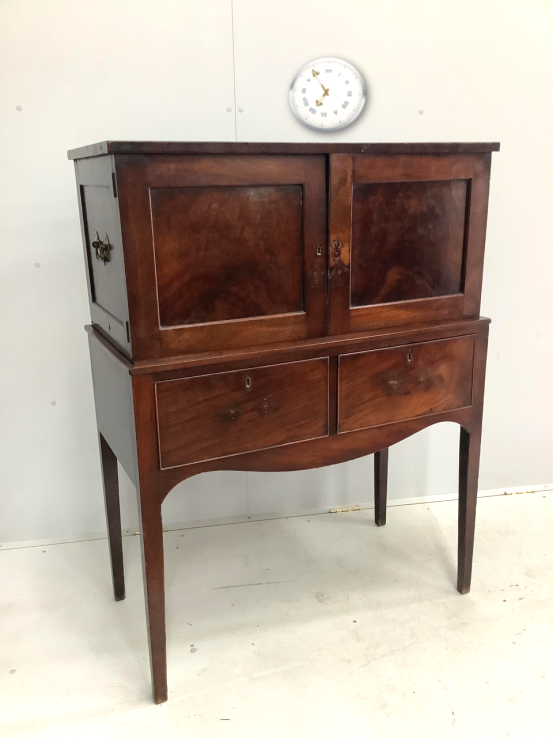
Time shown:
{"hour": 6, "minute": 54}
